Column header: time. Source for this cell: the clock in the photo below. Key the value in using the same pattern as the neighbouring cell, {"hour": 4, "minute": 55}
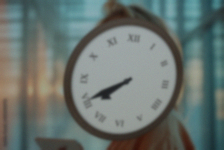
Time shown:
{"hour": 7, "minute": 40}
